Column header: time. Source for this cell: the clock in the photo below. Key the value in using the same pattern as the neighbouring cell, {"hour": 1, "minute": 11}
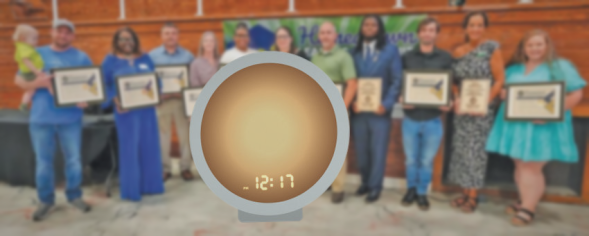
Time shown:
{"hour": 12, "minute": 17}
